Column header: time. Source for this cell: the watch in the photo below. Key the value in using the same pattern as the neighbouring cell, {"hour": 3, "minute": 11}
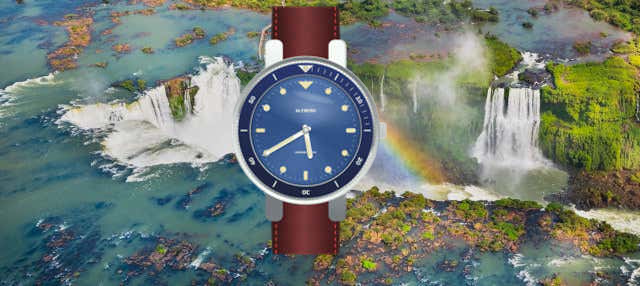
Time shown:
{"hour": 5, "minute": 40}
